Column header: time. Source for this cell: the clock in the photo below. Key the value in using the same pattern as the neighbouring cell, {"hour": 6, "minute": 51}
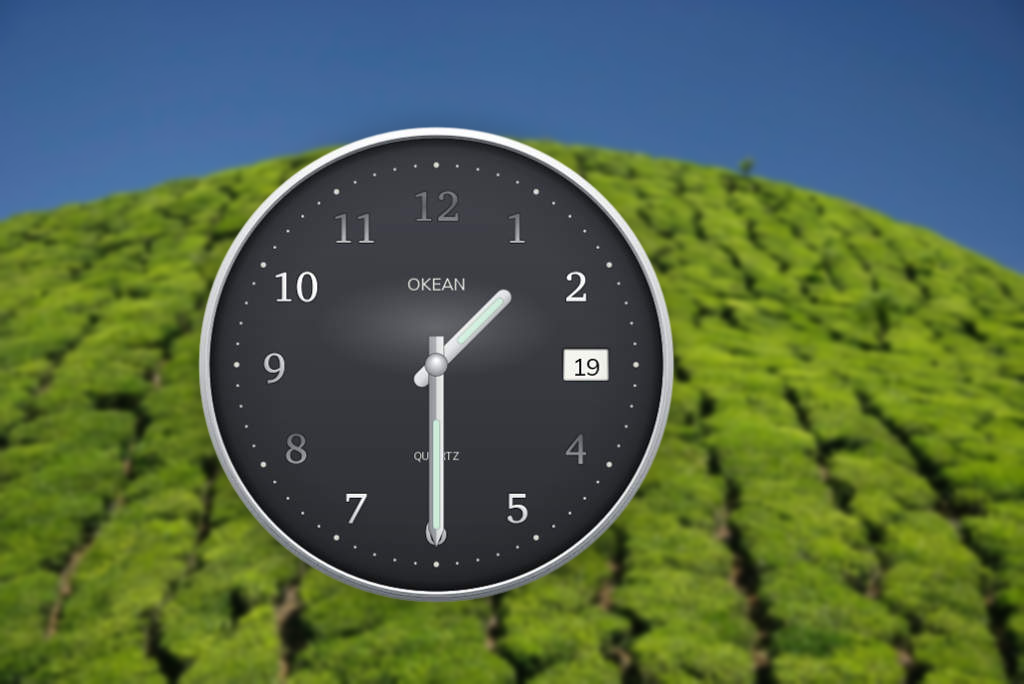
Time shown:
{"hour": 1, "minute": 30}
